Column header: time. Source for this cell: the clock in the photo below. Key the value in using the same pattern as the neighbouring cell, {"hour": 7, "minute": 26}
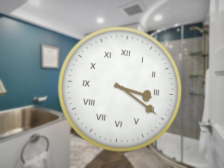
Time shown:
{"hour": 3, "minute": 20}
